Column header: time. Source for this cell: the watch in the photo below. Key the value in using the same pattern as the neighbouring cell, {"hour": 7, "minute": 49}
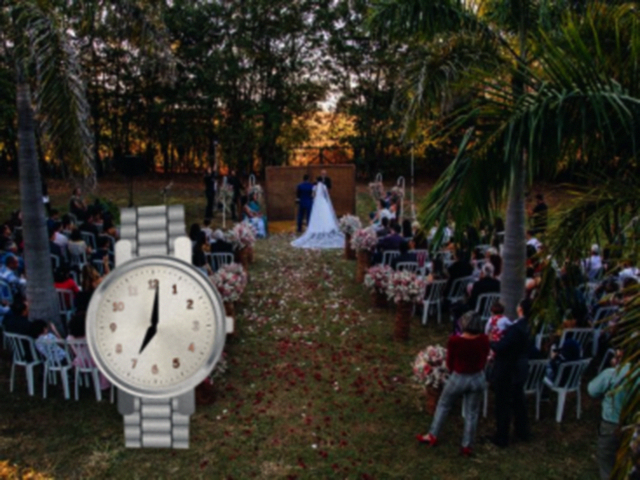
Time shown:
{"hour": 7, "minute": 1}
